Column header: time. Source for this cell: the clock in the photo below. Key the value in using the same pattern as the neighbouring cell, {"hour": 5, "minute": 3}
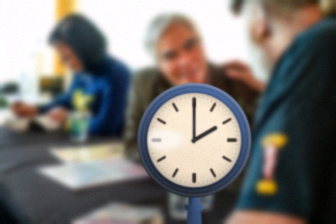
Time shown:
{"hour": 2, "minute": 0}
